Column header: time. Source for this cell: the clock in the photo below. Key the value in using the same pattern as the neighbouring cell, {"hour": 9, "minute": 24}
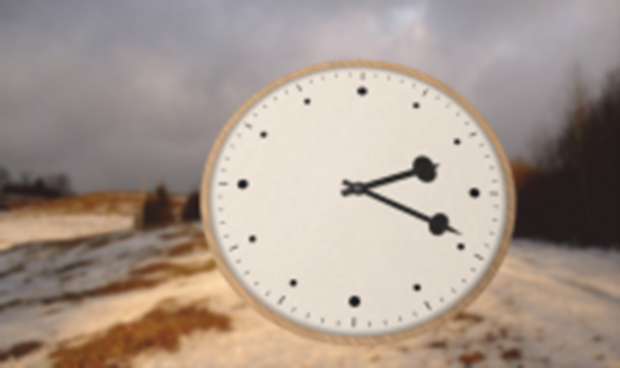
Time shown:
{"hour": 2, "minute": 19}
